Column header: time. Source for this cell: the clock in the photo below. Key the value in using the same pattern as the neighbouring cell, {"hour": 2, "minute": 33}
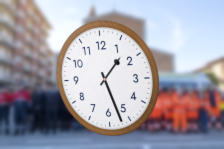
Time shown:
{"hour": 1, "minute": 27}
